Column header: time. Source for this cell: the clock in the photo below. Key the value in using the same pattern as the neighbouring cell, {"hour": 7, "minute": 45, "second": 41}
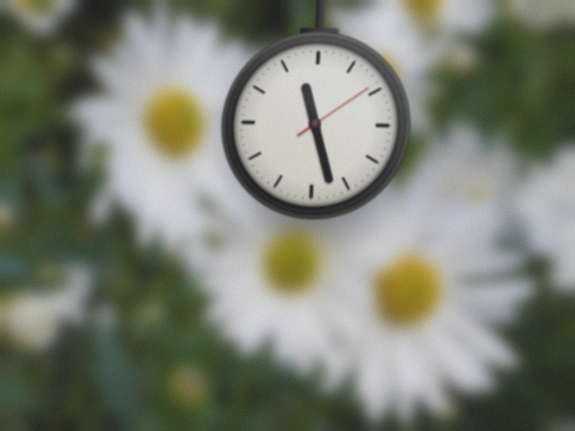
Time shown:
{"hour": 11, "minute": 27, "second": 9}
